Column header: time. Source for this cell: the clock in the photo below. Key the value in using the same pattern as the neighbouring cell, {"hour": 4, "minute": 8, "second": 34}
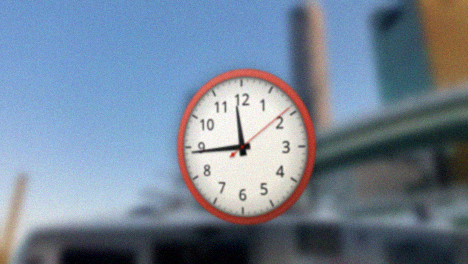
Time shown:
{"hour": 11, "minute": 44, "second": 9}
